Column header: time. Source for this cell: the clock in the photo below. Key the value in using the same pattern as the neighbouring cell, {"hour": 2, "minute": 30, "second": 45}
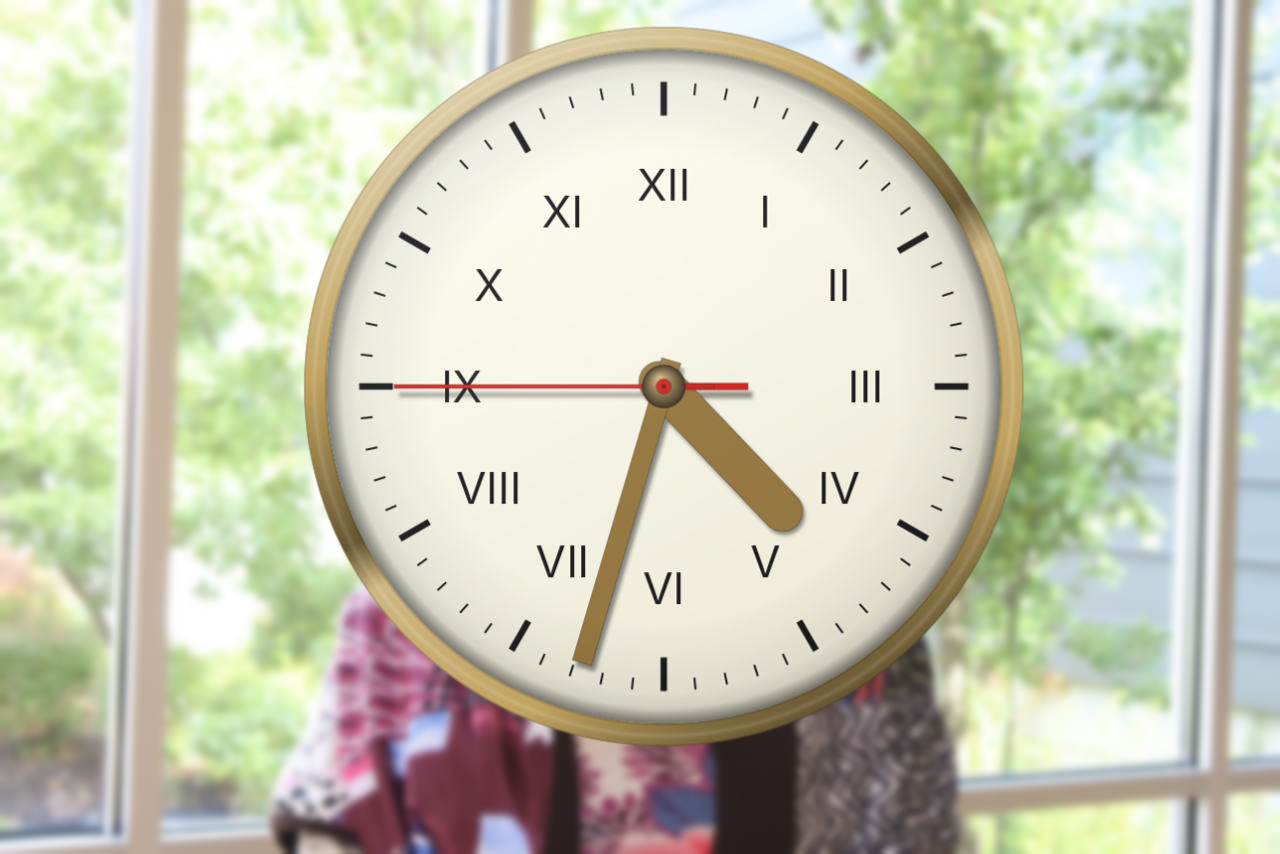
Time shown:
{"hour": 4, "minute": 32, "second": 45}
